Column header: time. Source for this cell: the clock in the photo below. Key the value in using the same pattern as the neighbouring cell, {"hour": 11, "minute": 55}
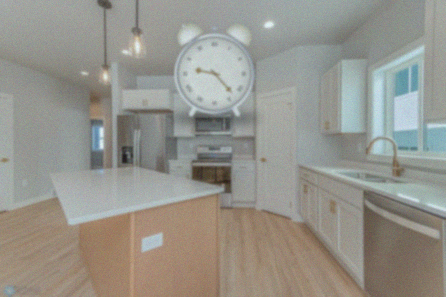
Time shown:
{"hour": 9, "minute": 23}
